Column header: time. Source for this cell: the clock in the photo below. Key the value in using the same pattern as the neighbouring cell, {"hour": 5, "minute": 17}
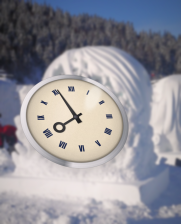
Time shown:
{"hour": 7, "minute": 56}
